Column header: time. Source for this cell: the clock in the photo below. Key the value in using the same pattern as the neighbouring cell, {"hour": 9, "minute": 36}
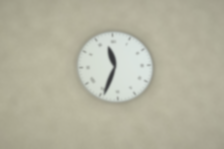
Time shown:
{"hour": 11, "minute": 34}
